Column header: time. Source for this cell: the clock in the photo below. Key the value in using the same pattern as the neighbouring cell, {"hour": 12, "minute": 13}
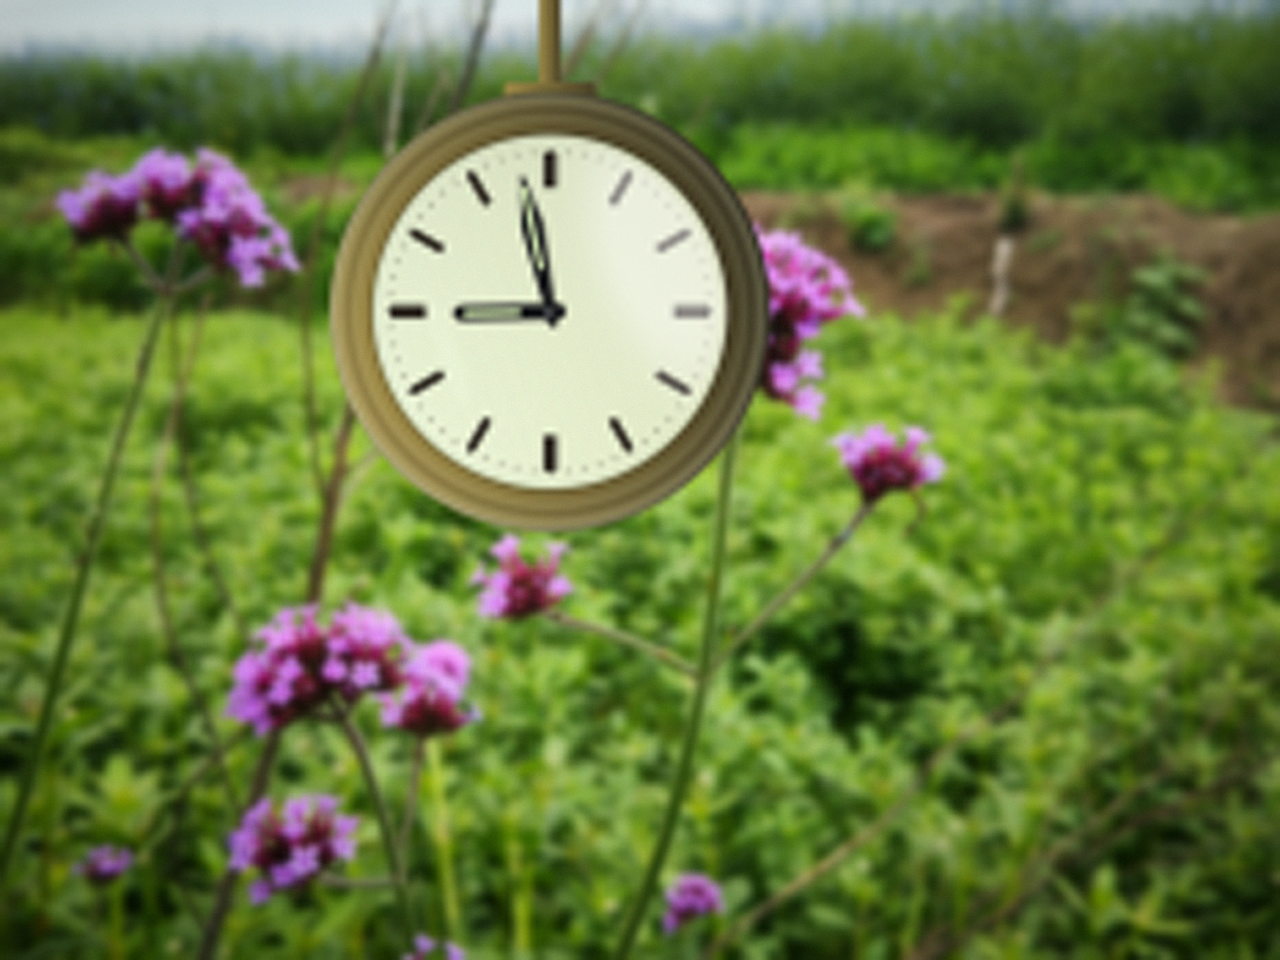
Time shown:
{"hour": 8, "minute": 58}
